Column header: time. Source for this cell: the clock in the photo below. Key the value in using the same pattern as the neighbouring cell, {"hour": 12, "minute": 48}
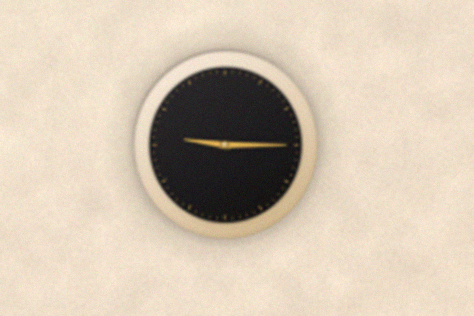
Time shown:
{"hour": 9, "minute": 15}
